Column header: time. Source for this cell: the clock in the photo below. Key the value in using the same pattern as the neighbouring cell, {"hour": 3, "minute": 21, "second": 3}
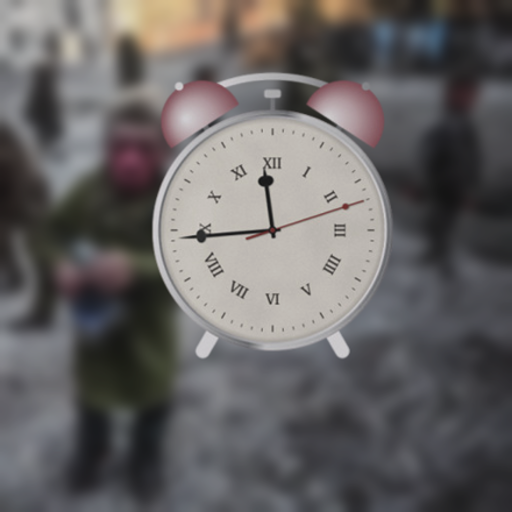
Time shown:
{"hour": 11, "minute": 44, "second": 12}
